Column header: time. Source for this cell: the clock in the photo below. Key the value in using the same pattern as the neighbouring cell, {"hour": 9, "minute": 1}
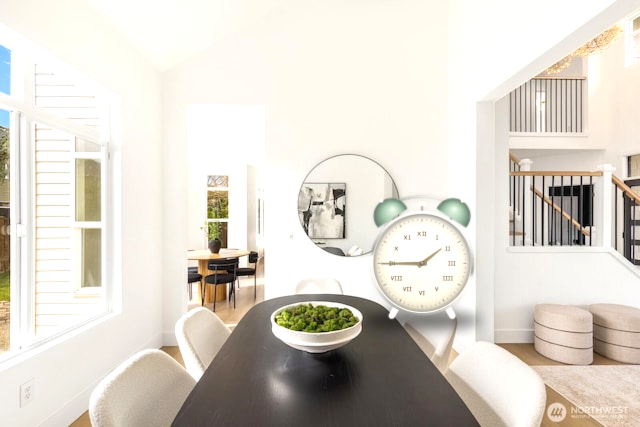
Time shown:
{"hour": 1, "minute": 45}
